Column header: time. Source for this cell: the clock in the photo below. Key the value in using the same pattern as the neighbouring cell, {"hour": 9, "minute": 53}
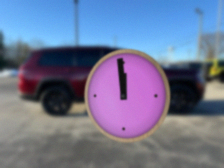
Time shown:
{"hour": 11, "minute": 59}
